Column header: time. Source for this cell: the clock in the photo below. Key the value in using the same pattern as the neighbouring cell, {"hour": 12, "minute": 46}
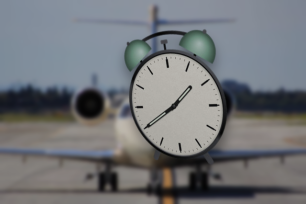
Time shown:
{"hour": 1, "minute": 40}
